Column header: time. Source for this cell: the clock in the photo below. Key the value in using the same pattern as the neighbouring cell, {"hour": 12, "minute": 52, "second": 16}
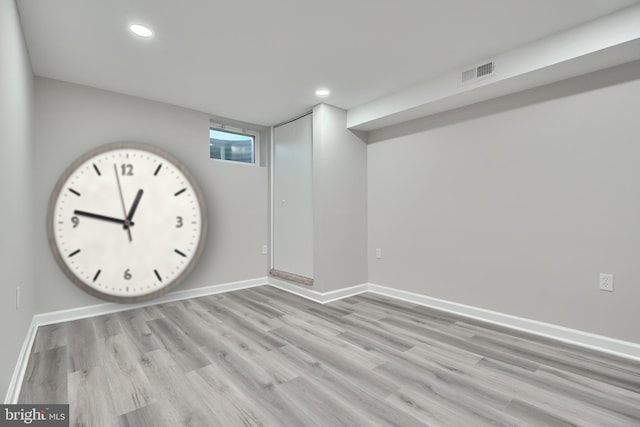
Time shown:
{"hour": 12, "minute": 46, "second": 58}
